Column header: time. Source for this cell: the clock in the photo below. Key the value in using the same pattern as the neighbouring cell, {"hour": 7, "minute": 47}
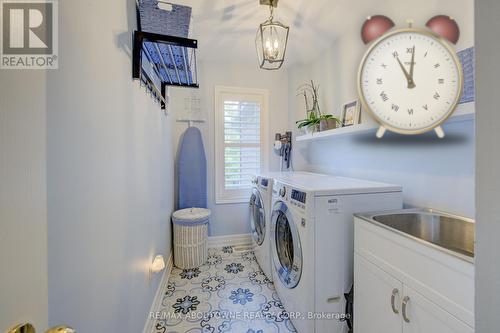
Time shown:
{"hour": 11, "minute": 1}
